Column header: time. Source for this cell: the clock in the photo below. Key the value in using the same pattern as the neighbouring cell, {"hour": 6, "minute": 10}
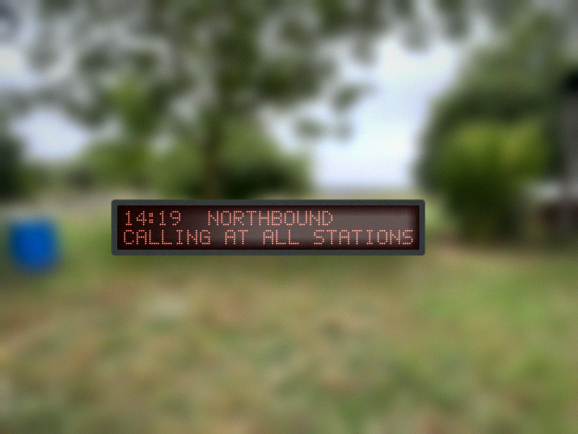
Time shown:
{"hour": 14, "minute": 19}
